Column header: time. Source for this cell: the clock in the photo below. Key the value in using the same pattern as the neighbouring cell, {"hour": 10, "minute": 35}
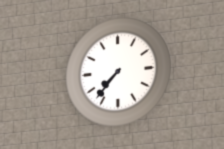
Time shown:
{"hour": 7, "minute": 37}
